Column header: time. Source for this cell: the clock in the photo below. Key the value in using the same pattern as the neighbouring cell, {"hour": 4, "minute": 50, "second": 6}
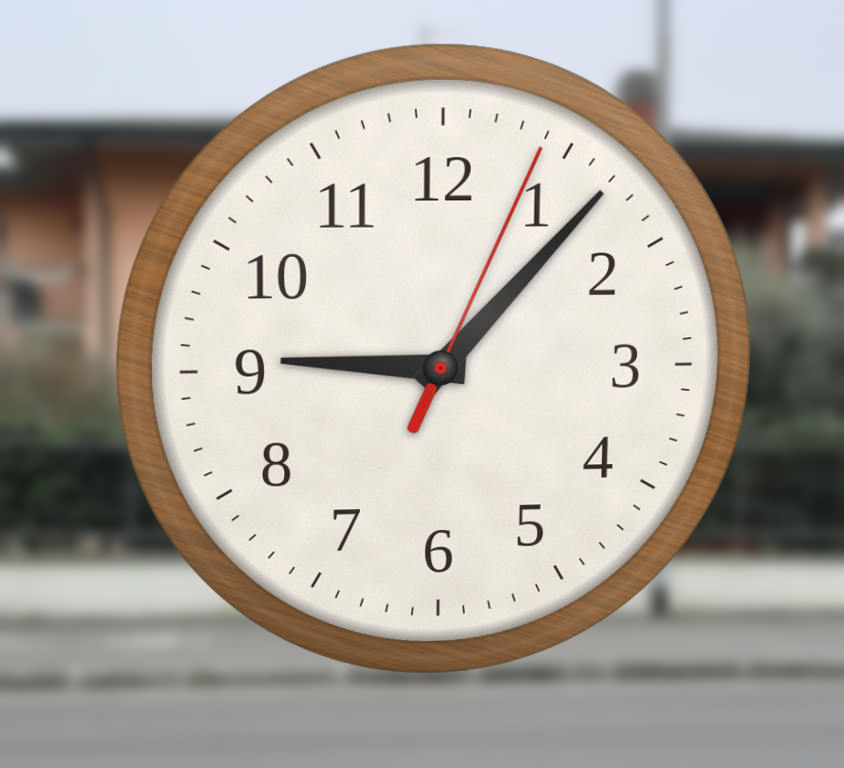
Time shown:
{"hour": 9, "minute": 7, "second": 4}
